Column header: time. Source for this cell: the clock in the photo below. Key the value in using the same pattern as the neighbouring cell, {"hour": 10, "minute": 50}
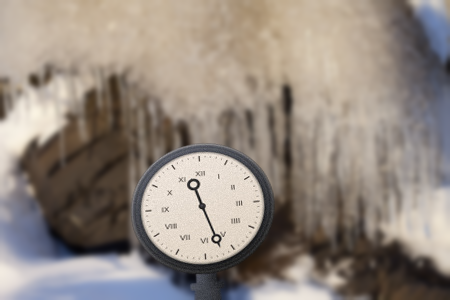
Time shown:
{"hour": 11, "minute": 27}
